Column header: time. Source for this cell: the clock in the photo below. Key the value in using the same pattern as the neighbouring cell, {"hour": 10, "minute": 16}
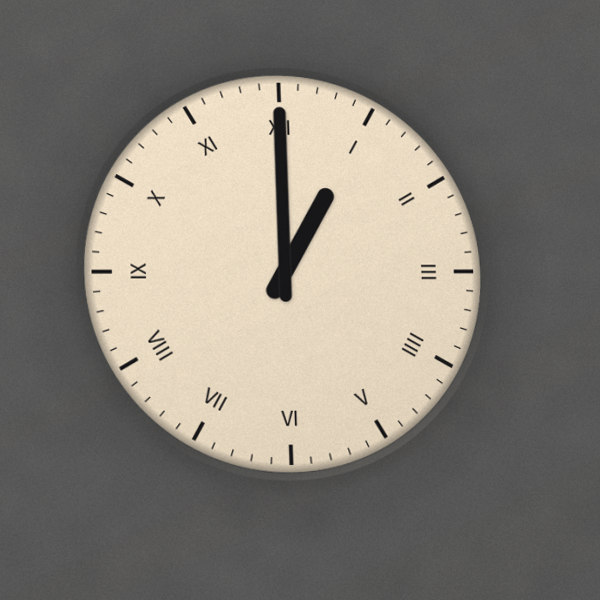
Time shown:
{"hour": 1, "minute": 0}
